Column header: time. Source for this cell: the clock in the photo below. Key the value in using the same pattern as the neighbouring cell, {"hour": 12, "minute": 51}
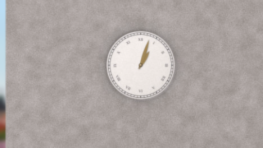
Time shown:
{"hour": 1, "minute": 3}
